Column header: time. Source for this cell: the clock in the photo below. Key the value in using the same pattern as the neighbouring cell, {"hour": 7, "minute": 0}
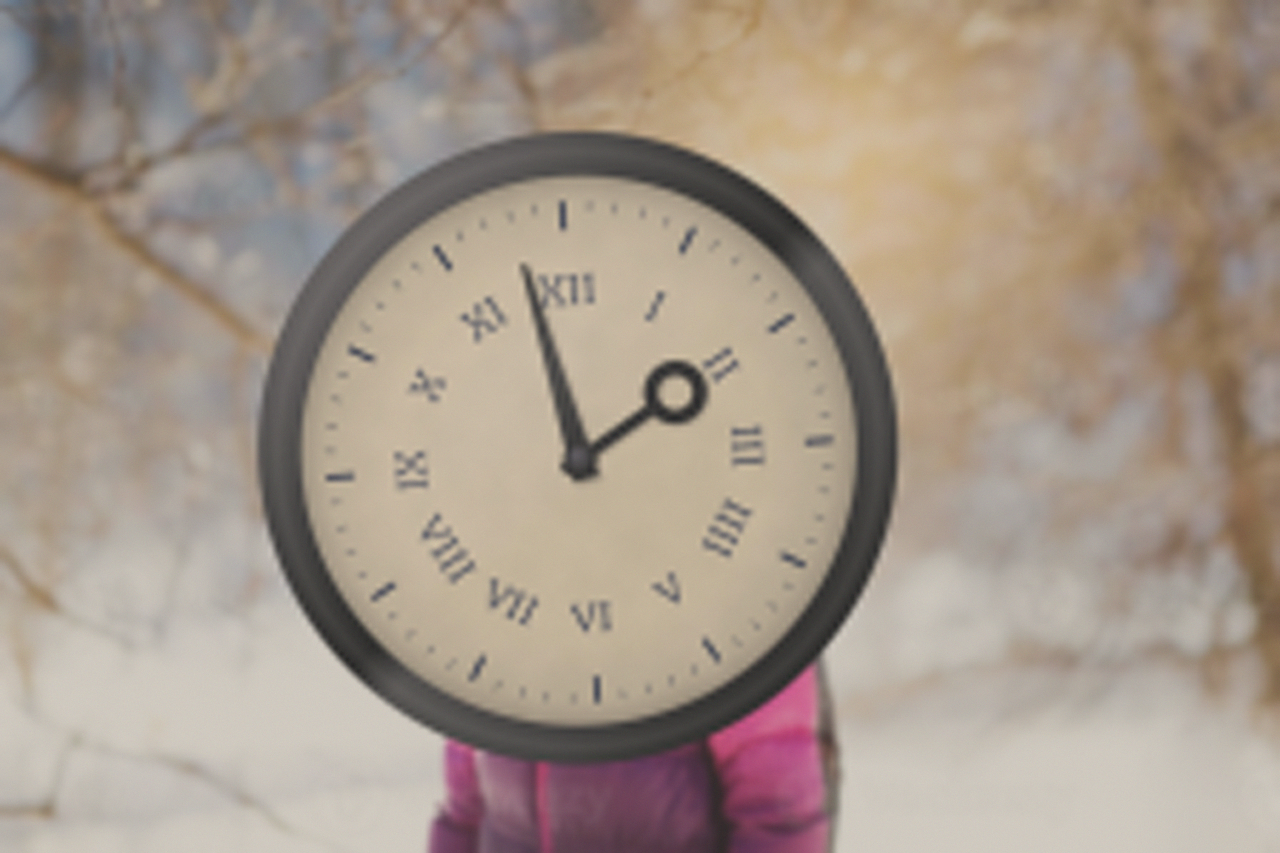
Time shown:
{"hour": 1, "minute": 58}
